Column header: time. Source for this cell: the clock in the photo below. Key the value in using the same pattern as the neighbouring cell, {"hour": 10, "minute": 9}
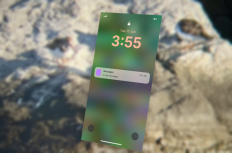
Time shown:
{"hour": 3, "minute": 55}
